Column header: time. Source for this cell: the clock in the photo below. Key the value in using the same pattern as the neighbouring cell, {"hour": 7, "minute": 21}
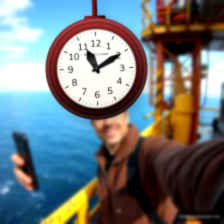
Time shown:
{"hour": 11, "minute": 10}
